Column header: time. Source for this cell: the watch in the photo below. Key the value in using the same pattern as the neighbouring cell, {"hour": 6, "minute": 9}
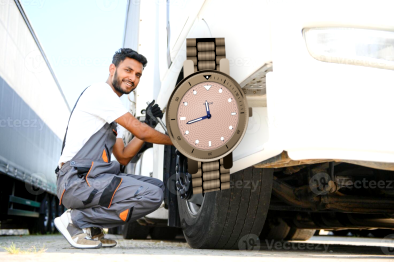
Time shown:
{"hour": 11, "minute": 43}
